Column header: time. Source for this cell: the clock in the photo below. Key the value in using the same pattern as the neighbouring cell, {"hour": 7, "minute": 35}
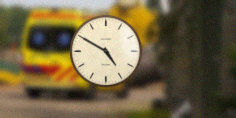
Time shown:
{"hour": 4, "minute": 50}
